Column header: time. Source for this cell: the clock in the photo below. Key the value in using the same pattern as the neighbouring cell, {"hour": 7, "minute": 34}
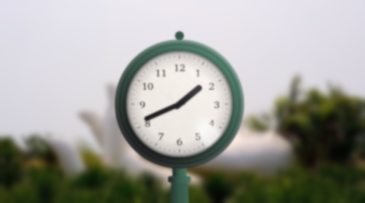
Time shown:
{"hour": 1, "minute": 41}
